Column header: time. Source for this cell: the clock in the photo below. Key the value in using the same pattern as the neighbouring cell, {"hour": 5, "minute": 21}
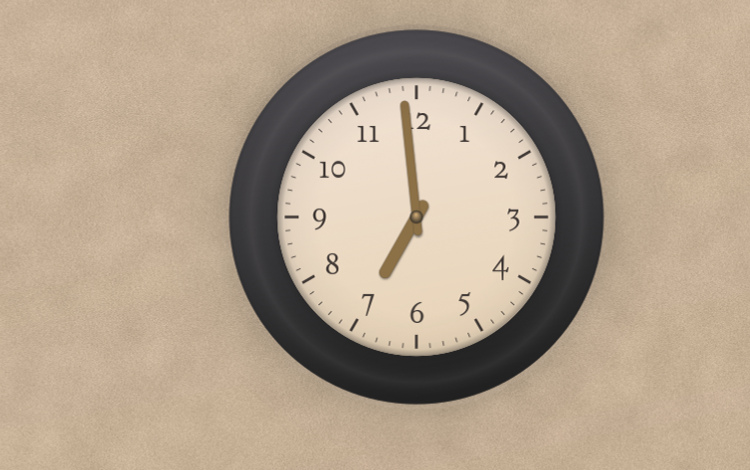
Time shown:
{"hour": 6, "minute": 59}
